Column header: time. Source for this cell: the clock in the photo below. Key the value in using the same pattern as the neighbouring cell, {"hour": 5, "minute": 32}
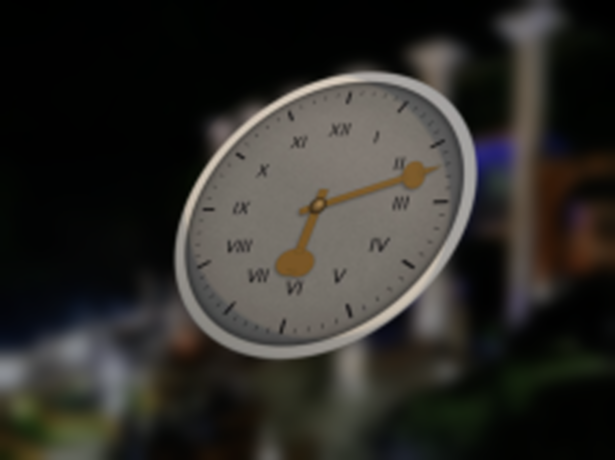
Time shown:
{"hour": 6, "minute": 12}
